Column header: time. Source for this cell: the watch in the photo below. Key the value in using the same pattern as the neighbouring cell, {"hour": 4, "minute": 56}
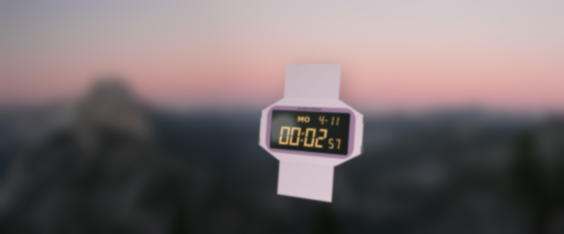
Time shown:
{"hour": 0, "minute": 2}
